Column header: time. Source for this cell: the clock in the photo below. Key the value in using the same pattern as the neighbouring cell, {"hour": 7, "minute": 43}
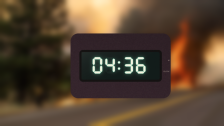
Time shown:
{"hour": 4, "minute": 36}
